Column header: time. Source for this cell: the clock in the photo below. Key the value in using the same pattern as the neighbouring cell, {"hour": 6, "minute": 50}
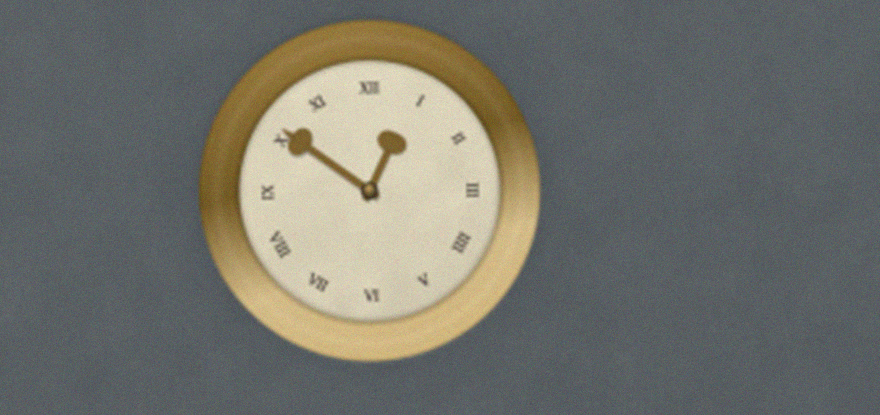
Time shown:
{"hour": 12, "minute": 51}
